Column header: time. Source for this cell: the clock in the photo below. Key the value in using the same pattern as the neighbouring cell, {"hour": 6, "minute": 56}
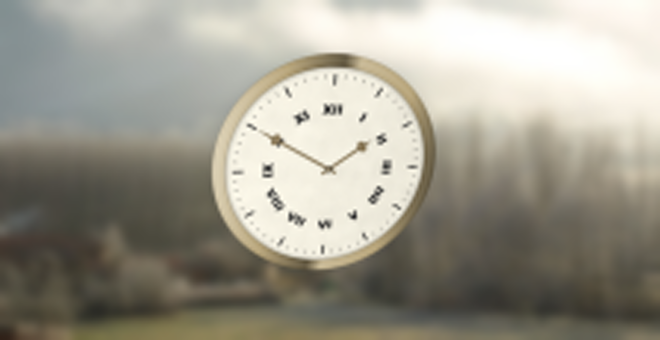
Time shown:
{"hour": 1, "minute": 50}
